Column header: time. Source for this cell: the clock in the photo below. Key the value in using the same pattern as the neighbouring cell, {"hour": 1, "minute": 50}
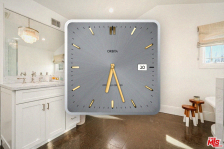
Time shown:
{"hour": 6, "minute": 27}
